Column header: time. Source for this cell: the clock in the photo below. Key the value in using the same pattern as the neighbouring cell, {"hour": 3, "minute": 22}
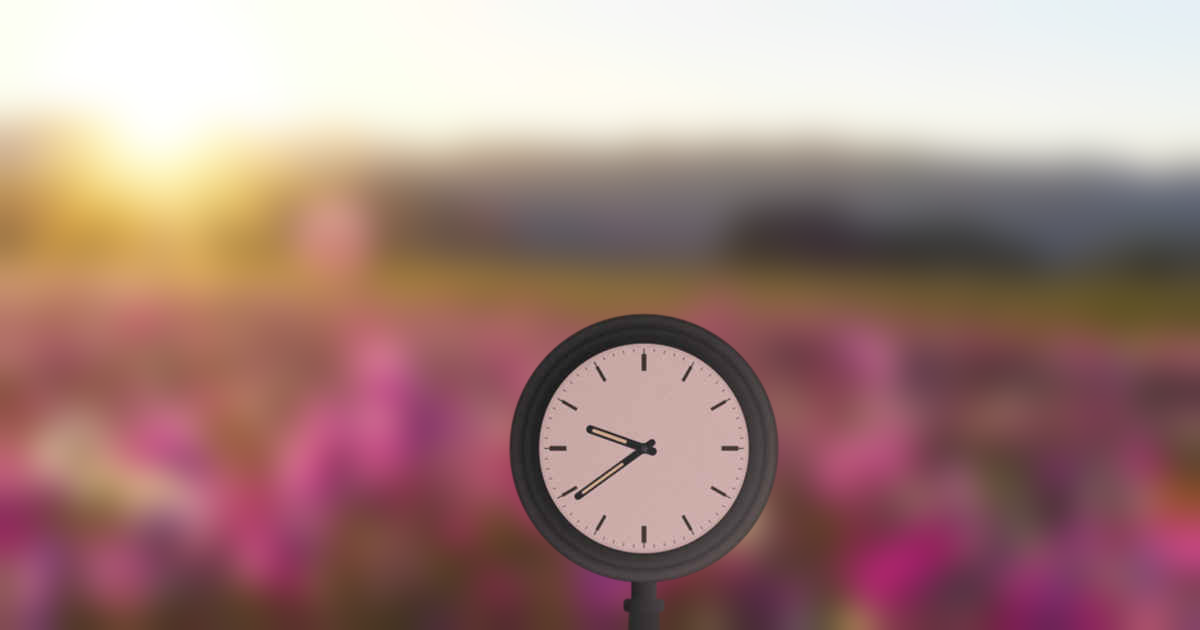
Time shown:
{"hour": 9, "minute": 39}
